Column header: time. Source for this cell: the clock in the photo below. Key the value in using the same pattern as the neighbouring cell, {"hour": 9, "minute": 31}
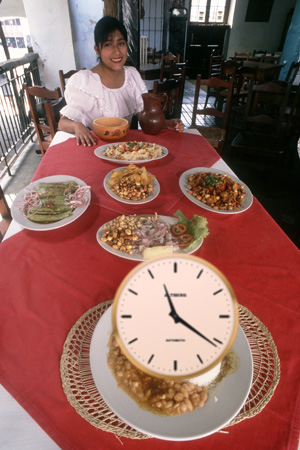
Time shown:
{"hour": 11, "minute": 21}
